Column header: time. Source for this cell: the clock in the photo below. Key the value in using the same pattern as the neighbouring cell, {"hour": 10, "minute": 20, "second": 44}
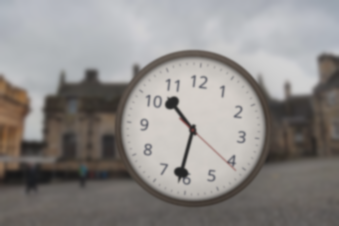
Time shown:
{"hour": 10, "minute": 31, "second": 21}
